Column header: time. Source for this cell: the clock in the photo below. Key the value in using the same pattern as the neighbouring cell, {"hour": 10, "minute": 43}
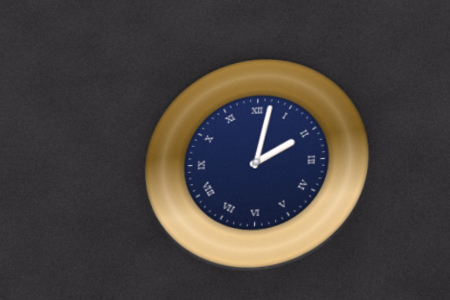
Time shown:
{"hour": 2, "minute": 2}
